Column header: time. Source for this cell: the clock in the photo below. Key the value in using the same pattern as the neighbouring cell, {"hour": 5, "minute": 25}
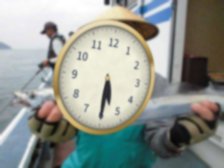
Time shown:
{"hour": 5, "minute": 30}
